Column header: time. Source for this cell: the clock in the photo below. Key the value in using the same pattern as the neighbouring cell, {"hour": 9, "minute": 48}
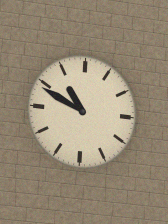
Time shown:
{"hour": 10, "minute": 49}
